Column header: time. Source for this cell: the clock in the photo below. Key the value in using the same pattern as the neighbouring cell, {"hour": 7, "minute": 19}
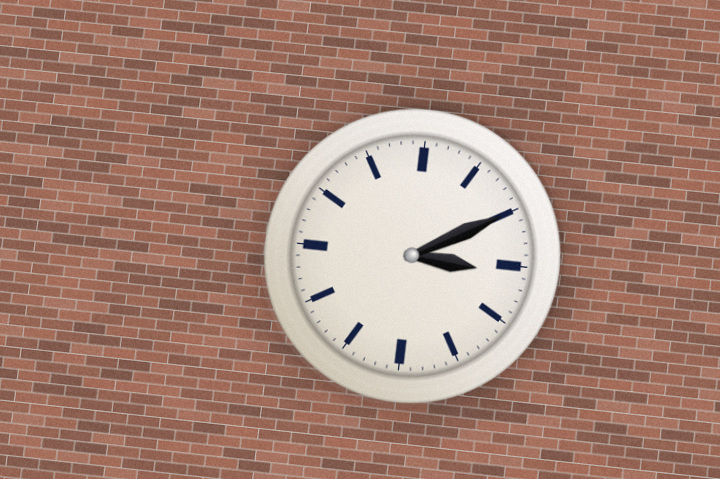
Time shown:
{"hour": 3, "minute": 10}
